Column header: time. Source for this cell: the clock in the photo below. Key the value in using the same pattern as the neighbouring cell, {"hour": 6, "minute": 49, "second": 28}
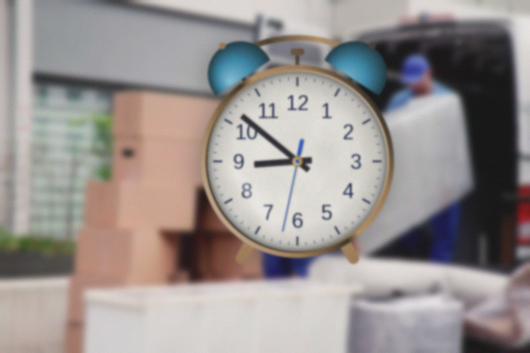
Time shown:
{"hour": 8, "minute": 51, "second": 32}
